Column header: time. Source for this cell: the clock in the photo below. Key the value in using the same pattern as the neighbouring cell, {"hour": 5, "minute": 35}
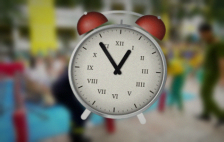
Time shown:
{"hour": 12, "minute": 54}
